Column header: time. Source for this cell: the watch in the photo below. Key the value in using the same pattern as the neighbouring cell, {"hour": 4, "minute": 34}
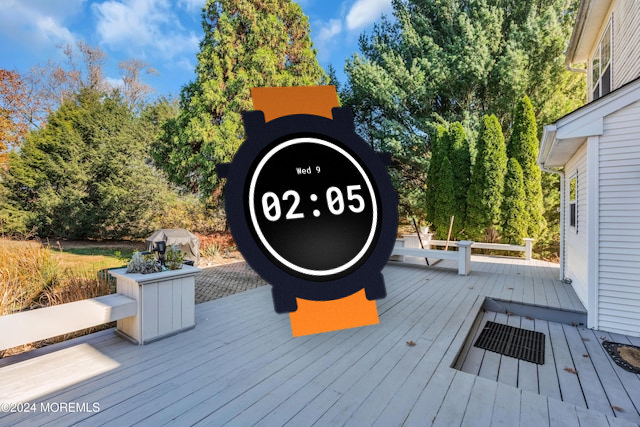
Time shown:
{"hour": 2, "minute": 5}
